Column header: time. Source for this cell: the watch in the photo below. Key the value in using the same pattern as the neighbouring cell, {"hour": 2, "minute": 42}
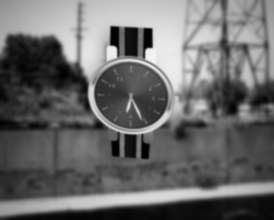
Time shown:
{"hour": 6, "minute": 26}
